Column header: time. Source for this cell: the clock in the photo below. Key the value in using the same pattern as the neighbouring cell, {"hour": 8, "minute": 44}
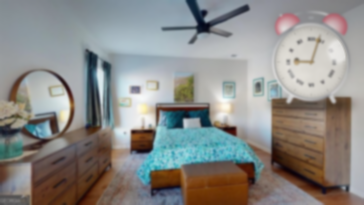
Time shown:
{"hour": 9, "minute": 3}
